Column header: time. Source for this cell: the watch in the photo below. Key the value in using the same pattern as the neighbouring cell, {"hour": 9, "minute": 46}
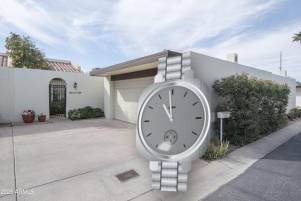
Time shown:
{"hour": 10, "minute": 59}
